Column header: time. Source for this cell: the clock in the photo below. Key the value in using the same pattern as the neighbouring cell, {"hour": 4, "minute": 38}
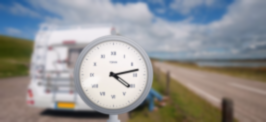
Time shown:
{"hour": 4, "minute": 13}
